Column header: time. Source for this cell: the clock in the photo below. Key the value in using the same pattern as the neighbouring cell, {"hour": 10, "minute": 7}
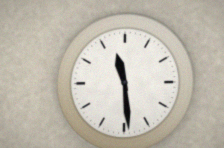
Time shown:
{"hour": 11, "minute": 29}
